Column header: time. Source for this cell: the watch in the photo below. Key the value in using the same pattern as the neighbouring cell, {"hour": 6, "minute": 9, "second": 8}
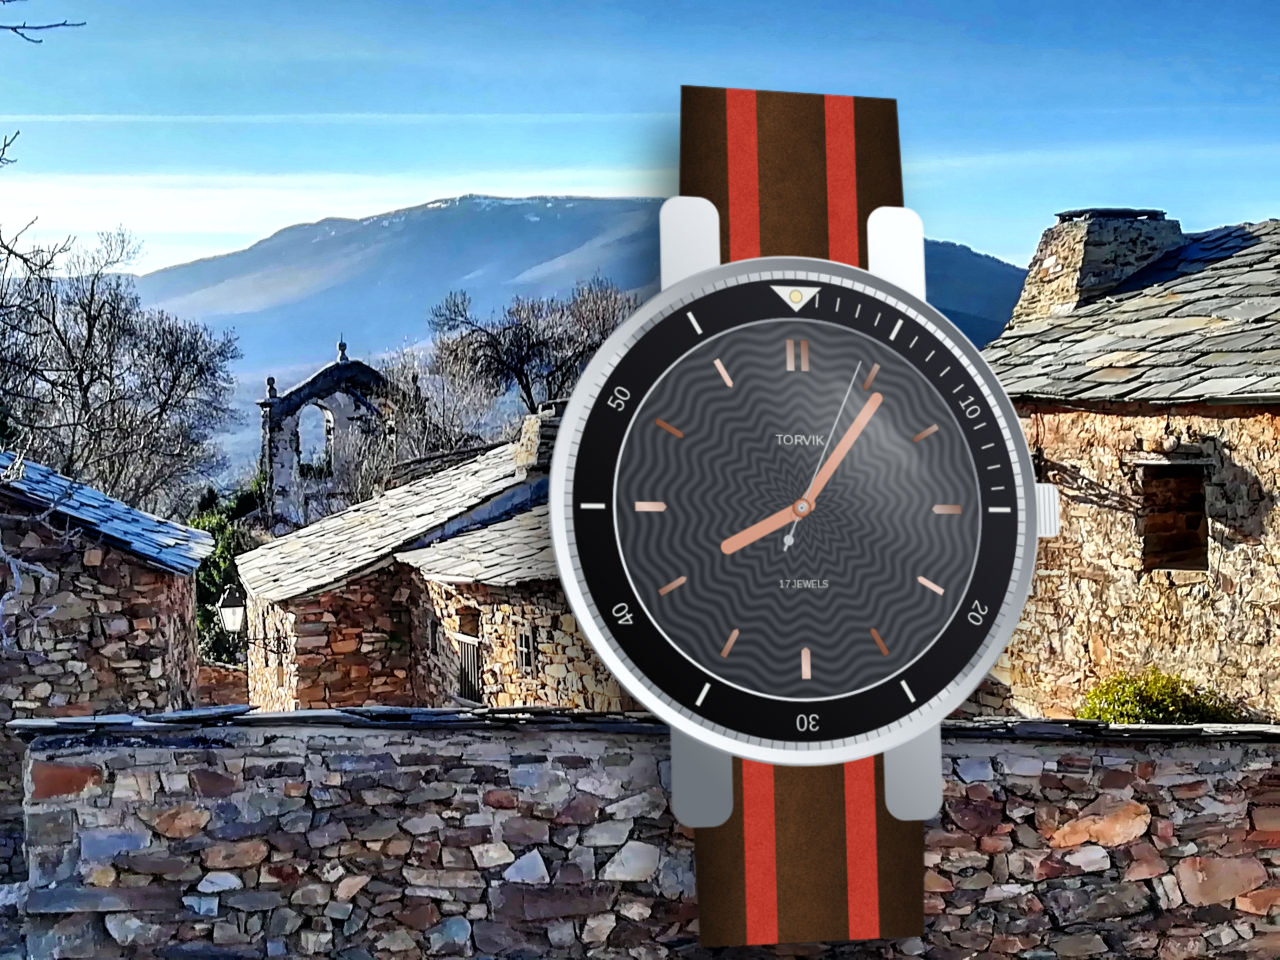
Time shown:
{"hour": 8, "minute": 6, "second": 4}
